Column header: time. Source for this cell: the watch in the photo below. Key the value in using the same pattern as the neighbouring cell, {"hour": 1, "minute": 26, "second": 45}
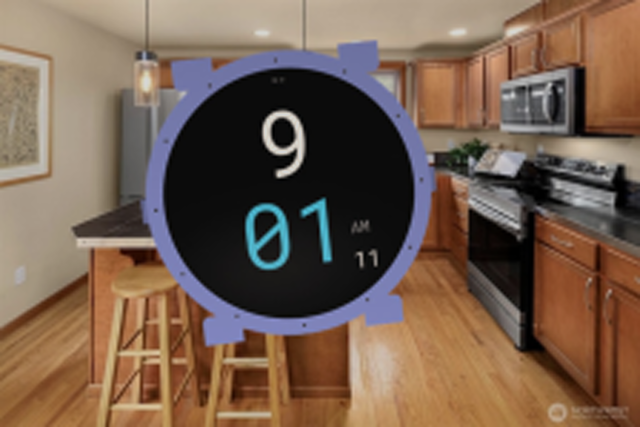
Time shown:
{"hour": 9, "minute": 1, "second": 11}
